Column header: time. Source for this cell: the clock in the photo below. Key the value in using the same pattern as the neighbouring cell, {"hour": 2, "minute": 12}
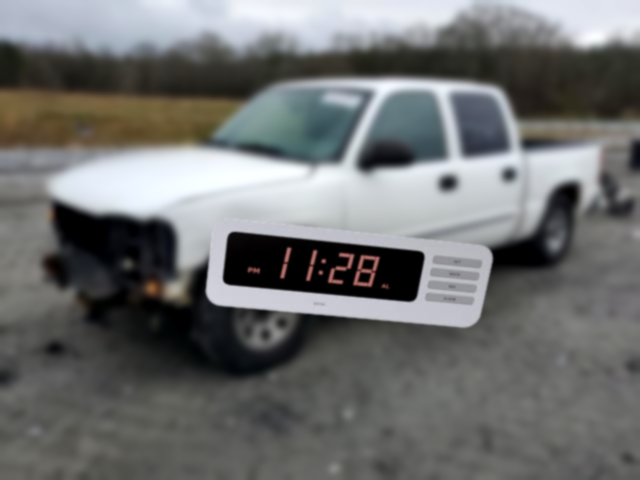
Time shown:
{"hour": 11, "minute": 28}
